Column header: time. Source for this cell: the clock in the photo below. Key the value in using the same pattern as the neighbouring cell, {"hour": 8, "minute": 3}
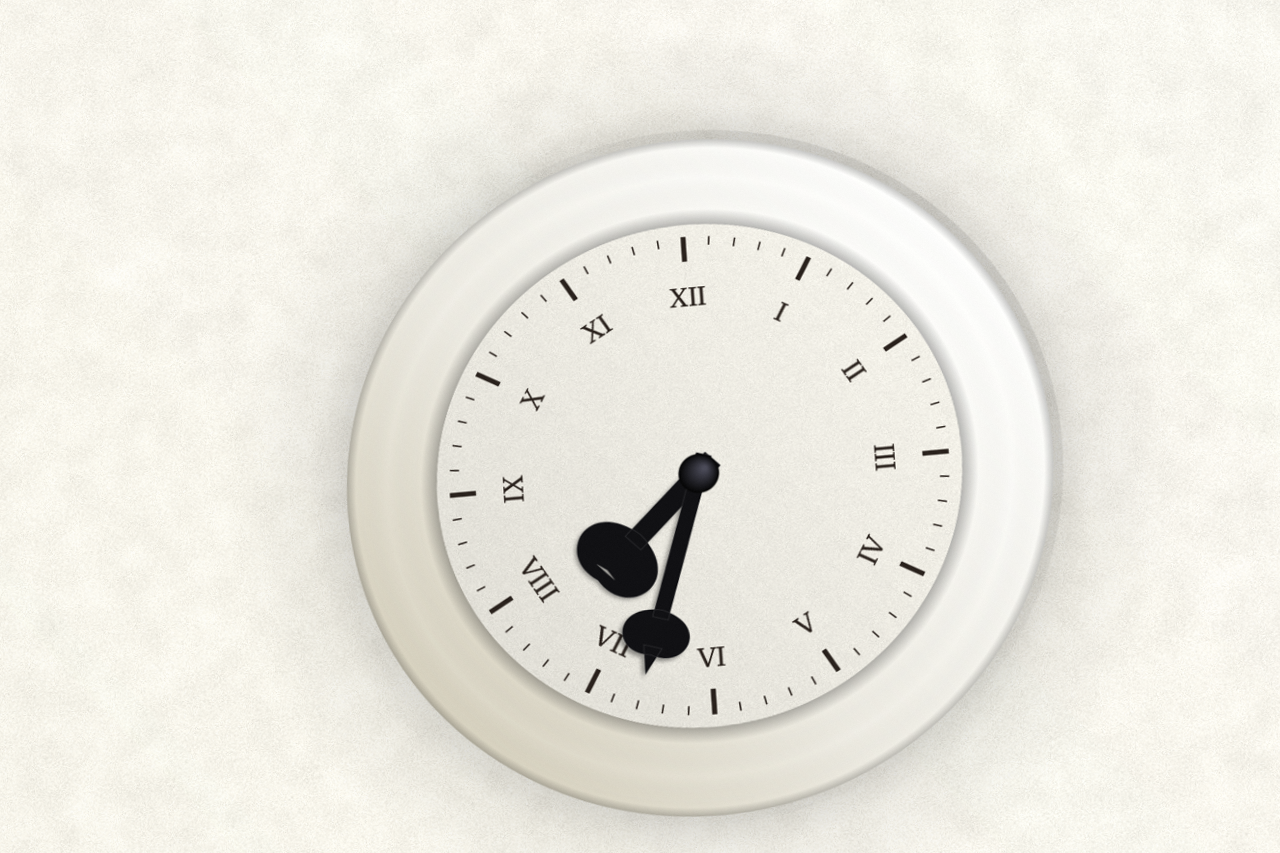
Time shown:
{"hour": 7, "minute": 33}
